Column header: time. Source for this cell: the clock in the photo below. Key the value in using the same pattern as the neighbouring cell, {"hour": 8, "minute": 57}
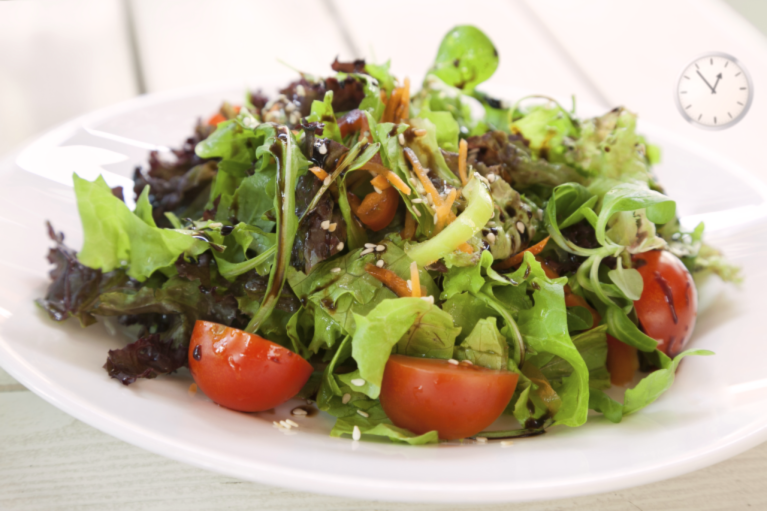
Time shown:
{"hour": 12, "minute": 54}
